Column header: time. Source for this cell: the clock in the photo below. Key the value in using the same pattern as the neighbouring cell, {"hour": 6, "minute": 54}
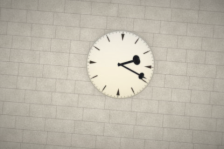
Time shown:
{"hour": 2, "minute": 19}
